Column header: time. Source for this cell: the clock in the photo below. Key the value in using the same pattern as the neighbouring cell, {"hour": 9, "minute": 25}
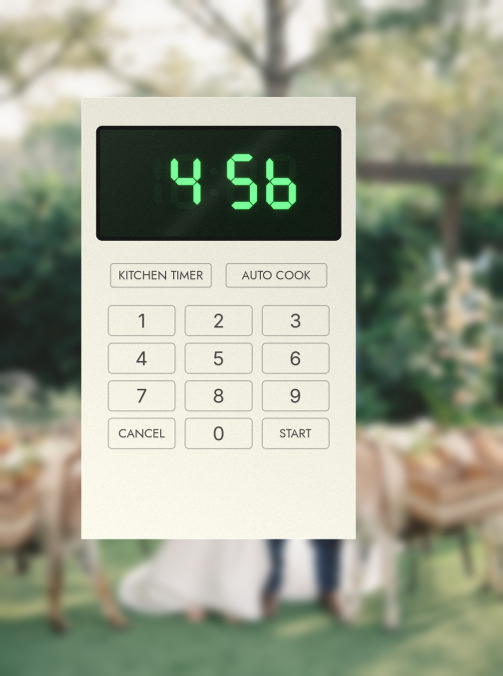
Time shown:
{"hour": 4, "minute": 56}
